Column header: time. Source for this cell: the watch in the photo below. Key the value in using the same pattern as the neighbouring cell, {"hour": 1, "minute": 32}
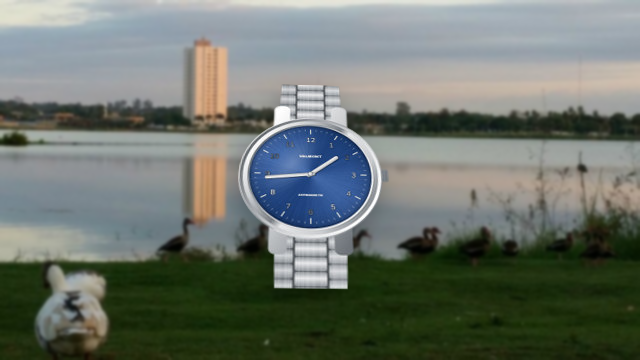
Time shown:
{"hour": 1, "minute": 44}
